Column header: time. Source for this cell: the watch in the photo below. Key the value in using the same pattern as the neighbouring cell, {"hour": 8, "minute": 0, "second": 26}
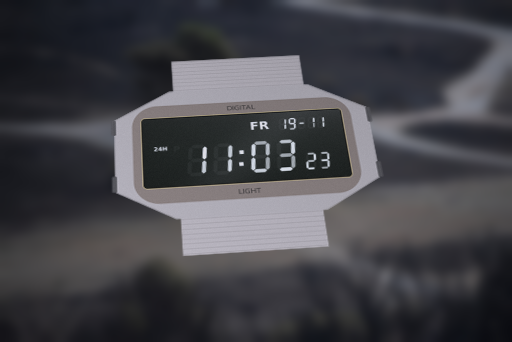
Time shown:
{"hour": 11, "minute": 3, "second": 23}
